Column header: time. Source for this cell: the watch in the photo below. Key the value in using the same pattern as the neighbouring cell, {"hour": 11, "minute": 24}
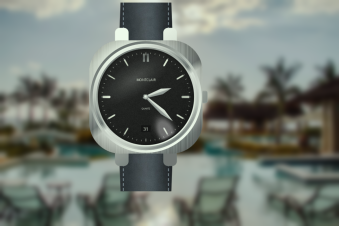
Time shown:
{"hour": 2, "minute": 22}
